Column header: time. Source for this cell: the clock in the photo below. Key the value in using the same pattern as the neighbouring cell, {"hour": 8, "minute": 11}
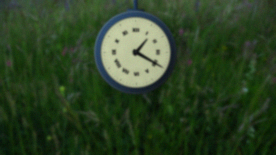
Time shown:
{"hour": 1, "minute": 20}
